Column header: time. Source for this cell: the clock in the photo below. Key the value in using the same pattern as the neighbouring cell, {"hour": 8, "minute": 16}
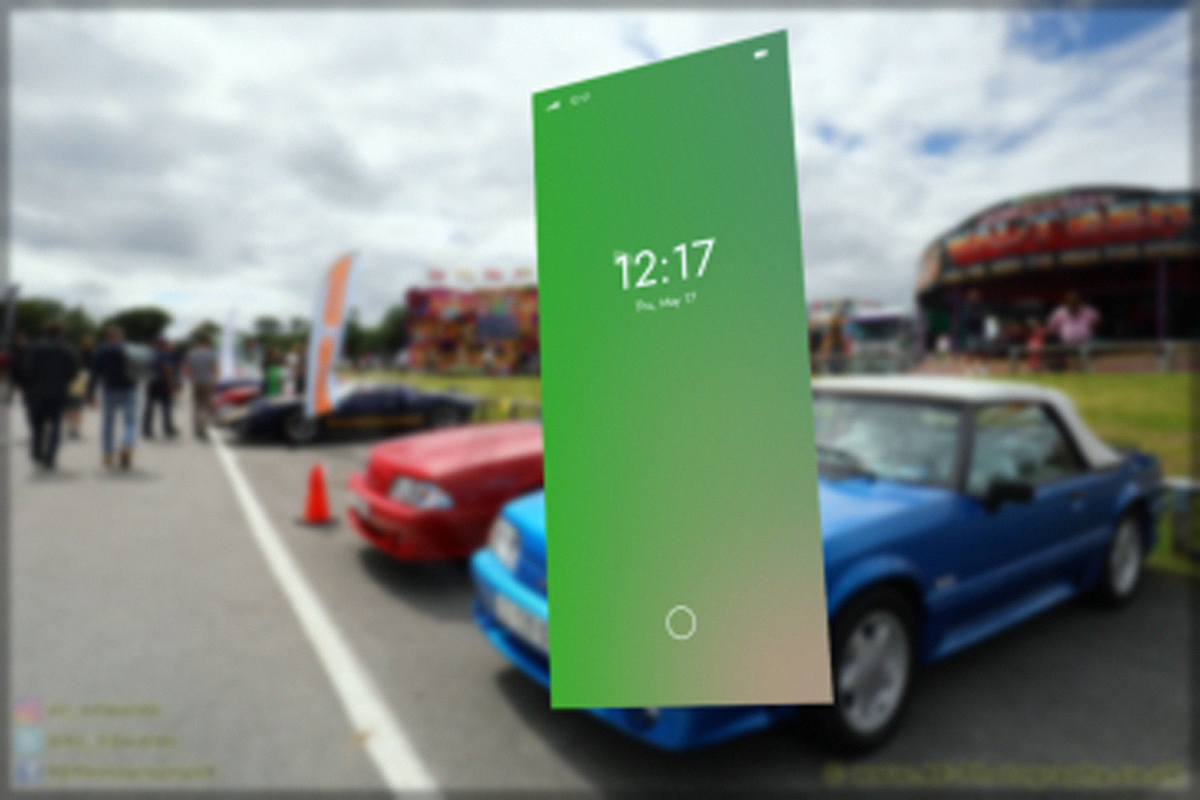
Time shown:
{"hour": 12, "minute": 17}
